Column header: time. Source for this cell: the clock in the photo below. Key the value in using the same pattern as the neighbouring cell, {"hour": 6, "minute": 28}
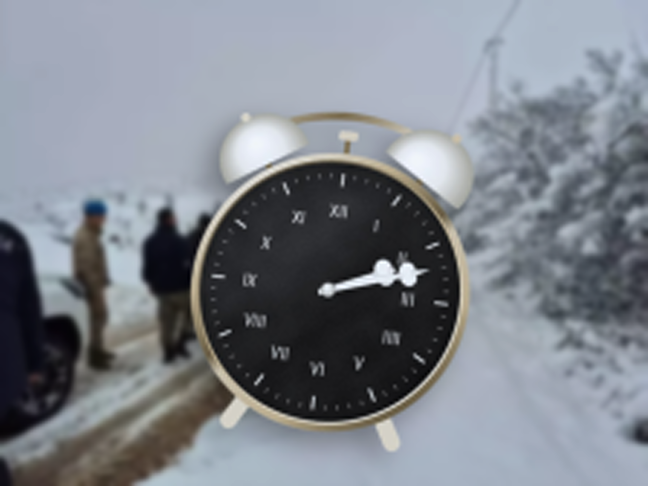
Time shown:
{"hour": 2, "minute": 12}
